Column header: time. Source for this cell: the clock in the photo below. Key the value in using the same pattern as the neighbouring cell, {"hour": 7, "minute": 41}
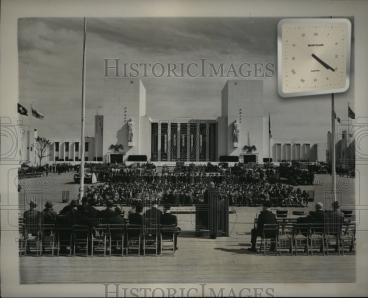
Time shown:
{"hour": 4, "minute": 21}
